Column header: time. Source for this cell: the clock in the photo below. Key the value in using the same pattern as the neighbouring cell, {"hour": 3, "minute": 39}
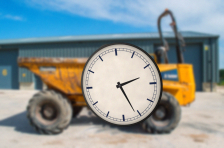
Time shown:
{"hour": 2, "minute": 26}
